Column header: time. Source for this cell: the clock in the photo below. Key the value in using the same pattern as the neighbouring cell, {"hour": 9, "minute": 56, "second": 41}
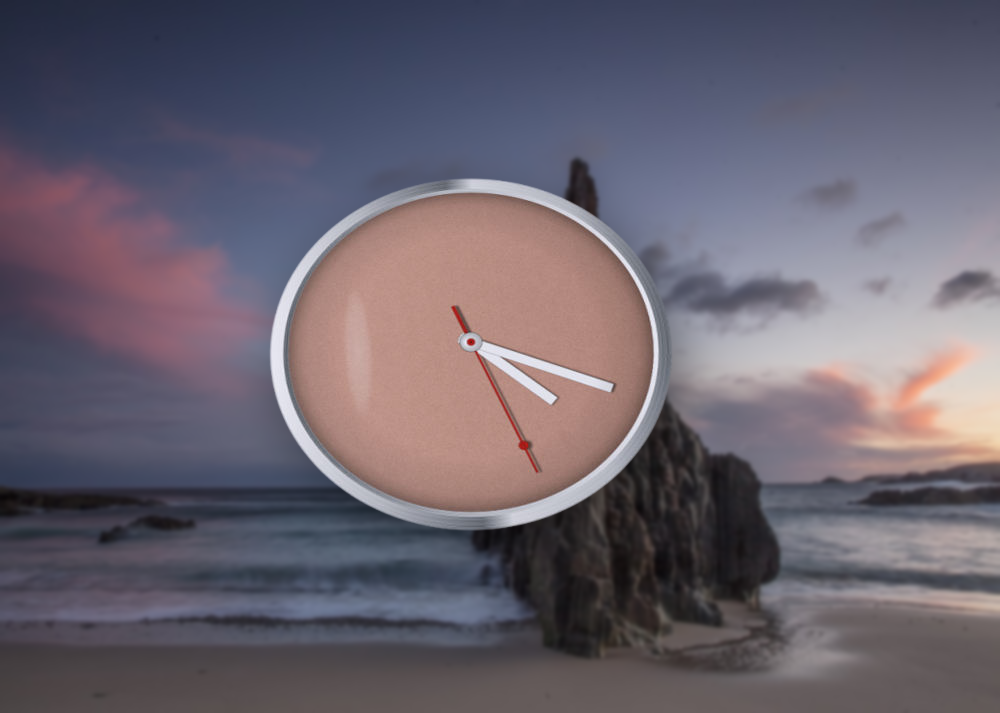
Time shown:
{"hour": 4, "minute": 18, "second": 26}
